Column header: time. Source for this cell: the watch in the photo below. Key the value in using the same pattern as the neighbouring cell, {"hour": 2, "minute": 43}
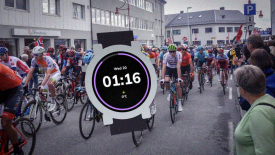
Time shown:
{"hour": 1, "minute": 16}
